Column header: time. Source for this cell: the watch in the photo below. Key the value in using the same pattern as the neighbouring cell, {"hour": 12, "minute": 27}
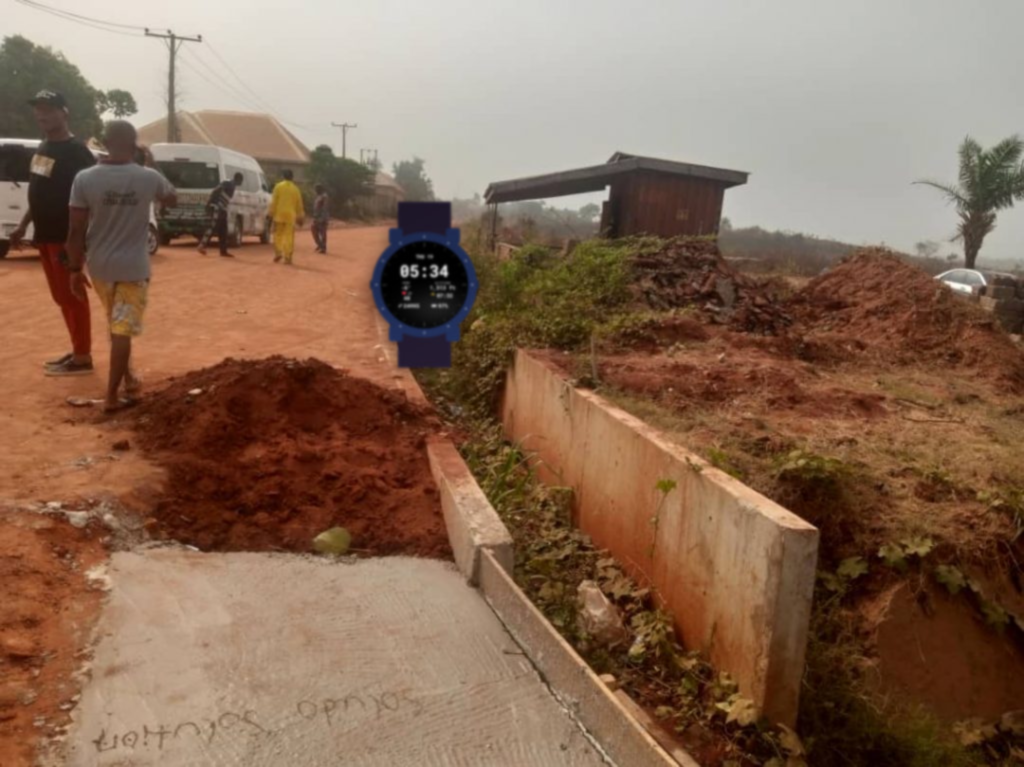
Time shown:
{"hour": 5, "minute": 34}
